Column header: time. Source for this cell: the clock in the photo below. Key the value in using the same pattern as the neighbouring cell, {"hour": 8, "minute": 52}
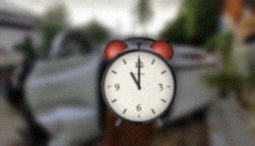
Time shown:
{"hour": 11, "minute": 0}
